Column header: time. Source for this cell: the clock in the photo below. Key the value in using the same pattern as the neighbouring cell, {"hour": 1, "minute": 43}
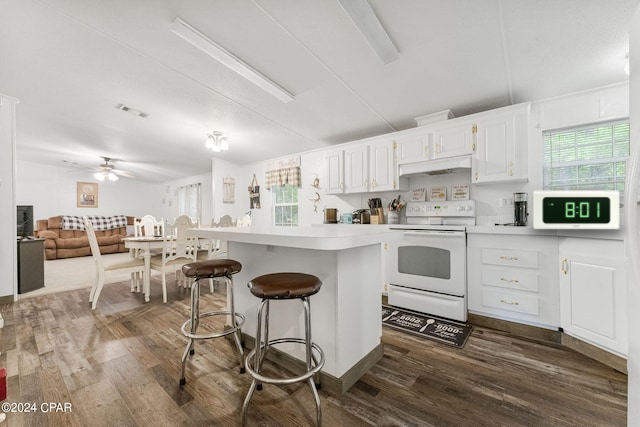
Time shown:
{"hour": 8, "minute": 1}
